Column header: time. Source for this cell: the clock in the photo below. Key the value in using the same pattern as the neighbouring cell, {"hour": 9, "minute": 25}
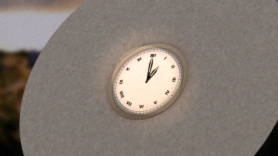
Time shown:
{"hour": 1, "minute": 0}
